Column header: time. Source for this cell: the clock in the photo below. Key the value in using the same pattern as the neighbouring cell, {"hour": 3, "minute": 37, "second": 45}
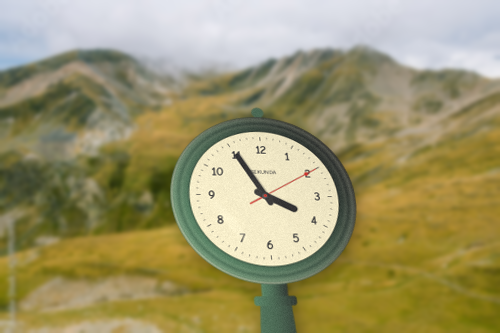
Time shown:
{"hour": 3, "minute": 55, "second": 10}
